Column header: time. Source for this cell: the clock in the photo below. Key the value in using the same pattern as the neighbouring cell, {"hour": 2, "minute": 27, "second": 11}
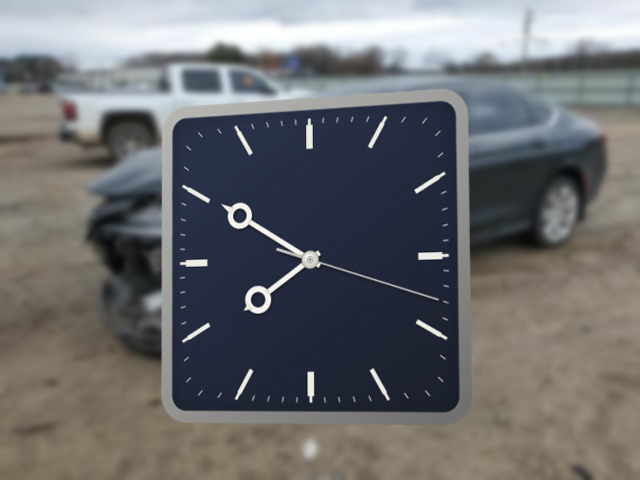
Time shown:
{"hour": 7, "minute": 50, "second": 18}
